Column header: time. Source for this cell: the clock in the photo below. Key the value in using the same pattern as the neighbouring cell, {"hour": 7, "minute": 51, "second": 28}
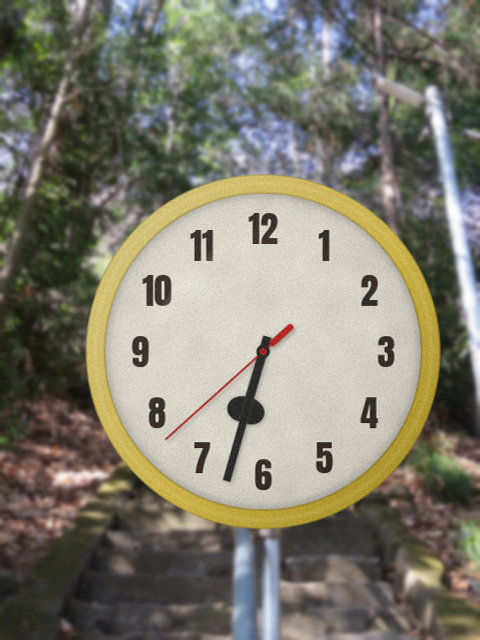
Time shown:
{"hour": 6, "minute": 32, "second": 38}
